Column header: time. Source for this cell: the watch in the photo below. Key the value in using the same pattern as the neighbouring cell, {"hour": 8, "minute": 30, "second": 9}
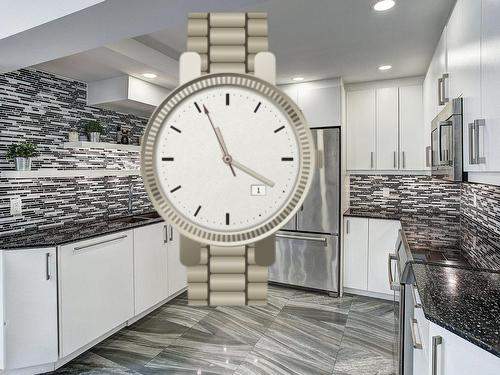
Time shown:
{"hour": 11, "minute": 19, "second": 56}
